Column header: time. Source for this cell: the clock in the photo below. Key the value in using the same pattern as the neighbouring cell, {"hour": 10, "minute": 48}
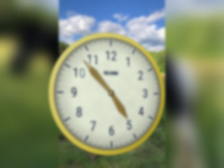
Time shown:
{"hour": 4, "minute": 53}
